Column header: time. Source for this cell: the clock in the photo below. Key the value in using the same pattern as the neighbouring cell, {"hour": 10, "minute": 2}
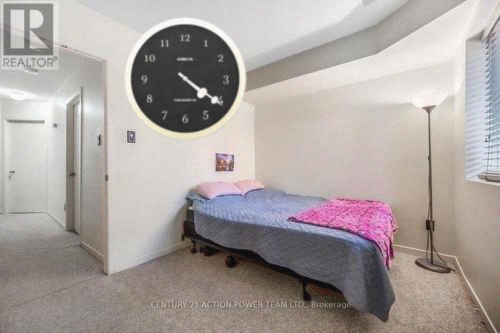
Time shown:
{"hour": 4, "minute": 21}
